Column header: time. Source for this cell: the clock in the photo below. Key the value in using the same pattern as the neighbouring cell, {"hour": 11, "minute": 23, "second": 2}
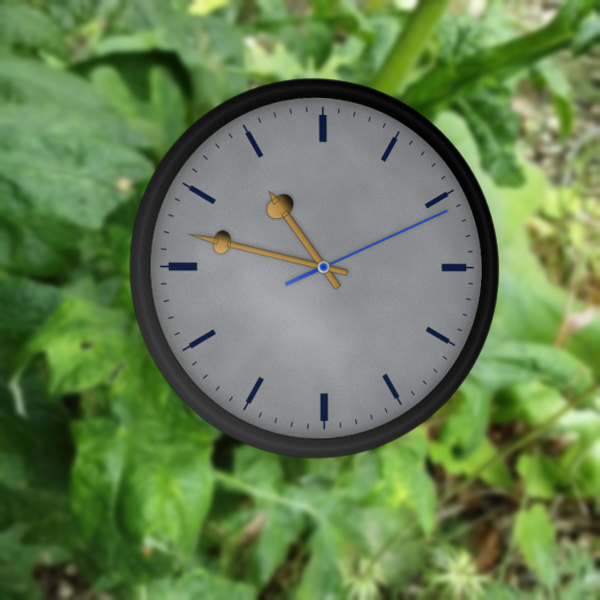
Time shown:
{"hour": 10, "minute": 47, "second": 11}
